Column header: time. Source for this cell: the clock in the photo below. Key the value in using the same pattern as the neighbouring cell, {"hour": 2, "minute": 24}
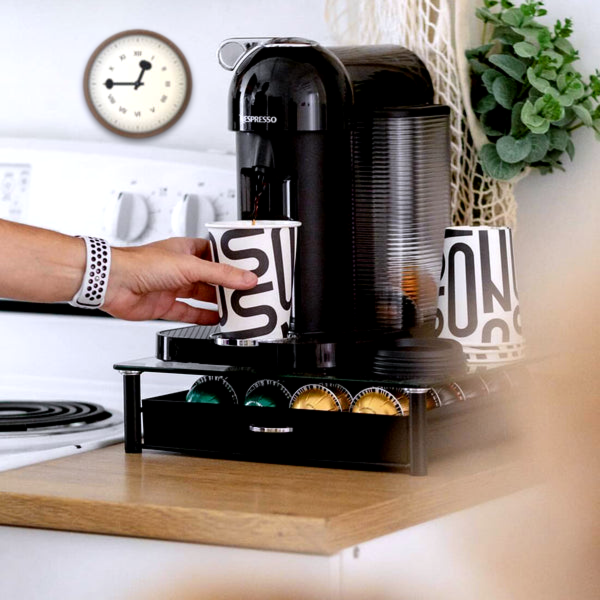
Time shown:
{"hour": 12, "minute": 45}
